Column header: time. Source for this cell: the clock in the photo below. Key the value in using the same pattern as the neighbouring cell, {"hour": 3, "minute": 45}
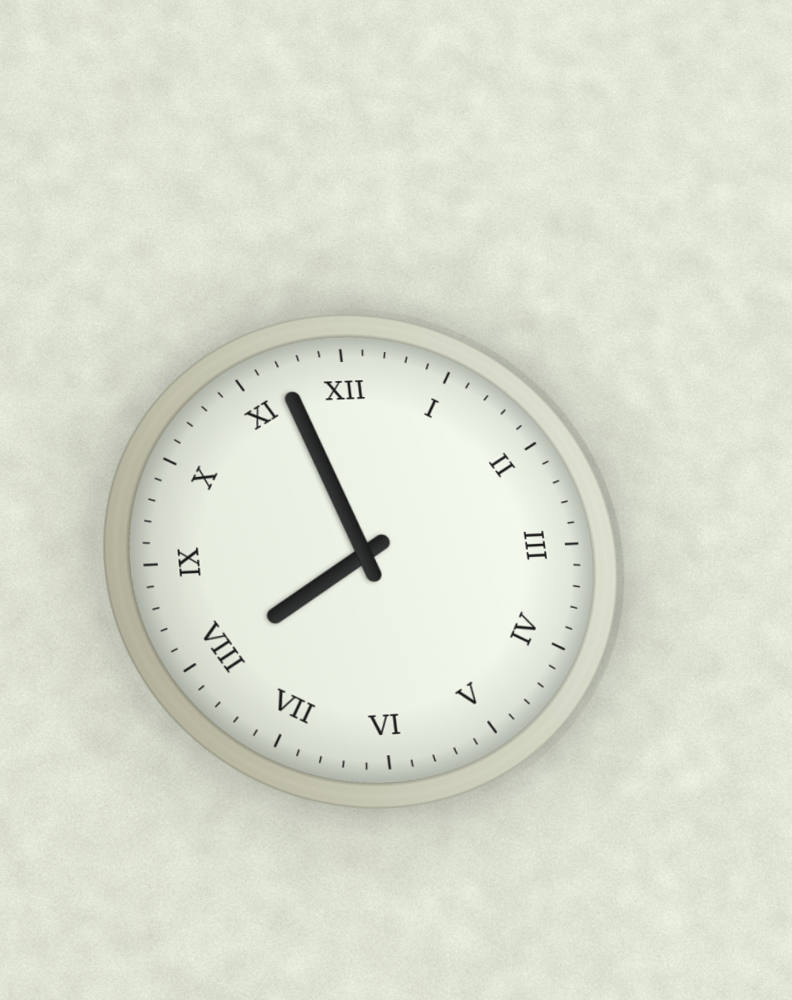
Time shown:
{"hour": 7, "minute": 57}
